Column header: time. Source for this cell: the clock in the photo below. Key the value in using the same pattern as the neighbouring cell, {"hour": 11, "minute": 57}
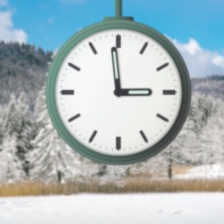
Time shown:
{"hour": 2, "minute": 59}
